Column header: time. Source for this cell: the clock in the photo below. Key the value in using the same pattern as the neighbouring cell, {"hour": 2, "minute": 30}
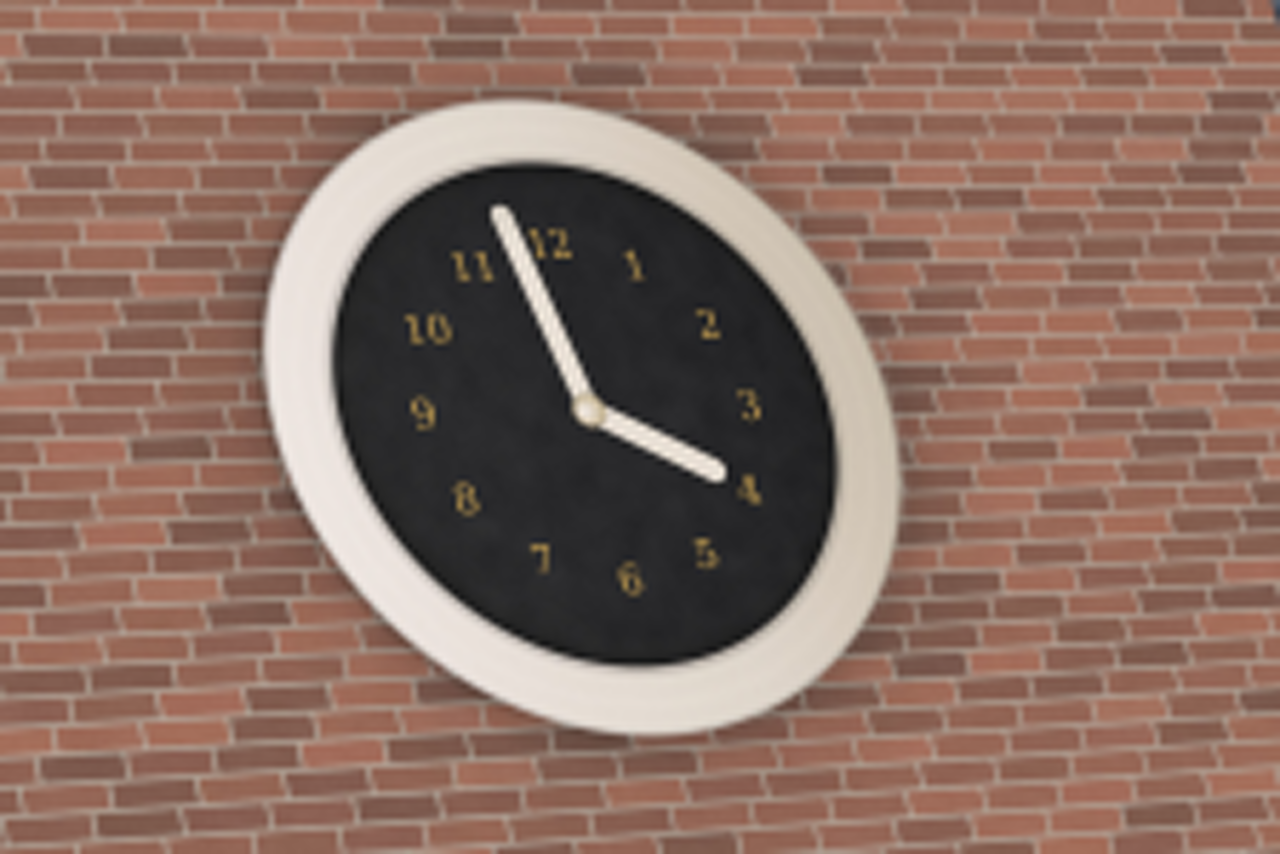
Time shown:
{"hour": 3, "minute": 58}
